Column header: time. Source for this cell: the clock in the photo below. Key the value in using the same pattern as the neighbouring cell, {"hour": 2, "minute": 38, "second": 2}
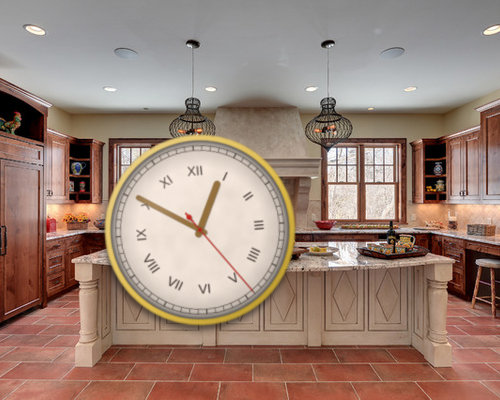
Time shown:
{"hour": 12, "minute": 50, "second": 24}
